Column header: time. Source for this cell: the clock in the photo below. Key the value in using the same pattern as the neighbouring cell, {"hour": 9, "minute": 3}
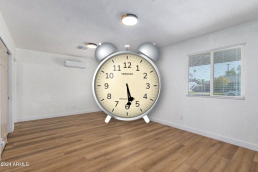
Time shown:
{"hour": 5, "minute": 29}
